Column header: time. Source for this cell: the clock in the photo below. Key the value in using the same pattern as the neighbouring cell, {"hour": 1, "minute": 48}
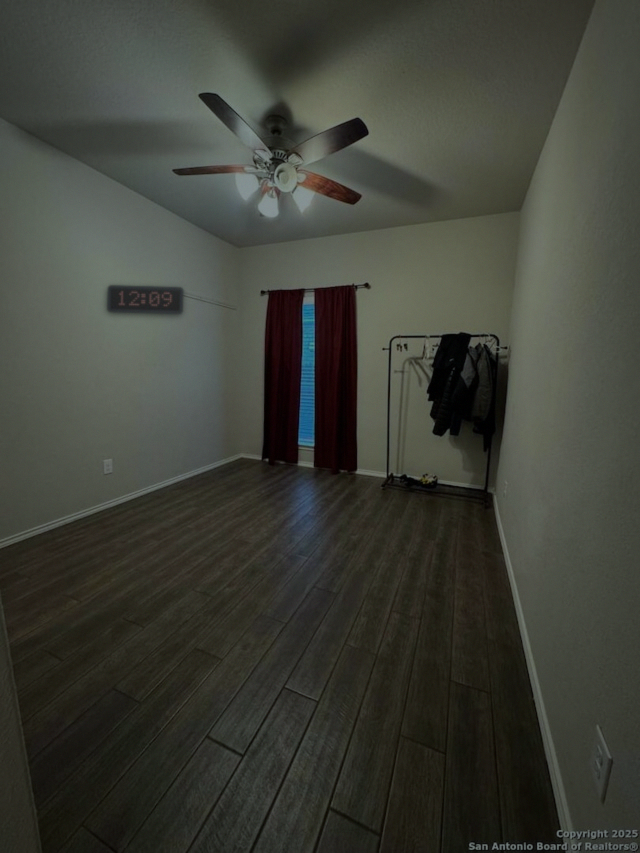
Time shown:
{"hour": 12, "minute": 9}
